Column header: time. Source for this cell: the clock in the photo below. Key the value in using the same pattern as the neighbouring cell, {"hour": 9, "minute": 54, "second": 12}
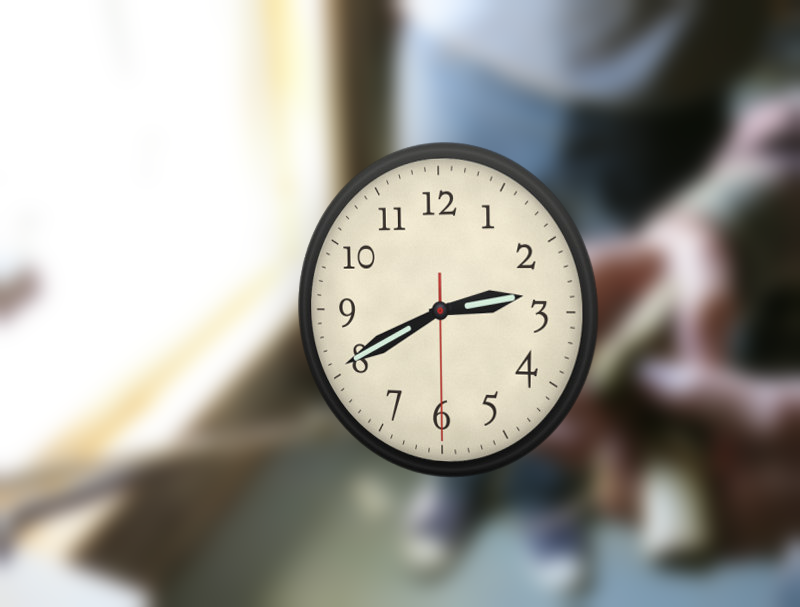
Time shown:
{"hour": 2, "minute": 40, "second": 30}
